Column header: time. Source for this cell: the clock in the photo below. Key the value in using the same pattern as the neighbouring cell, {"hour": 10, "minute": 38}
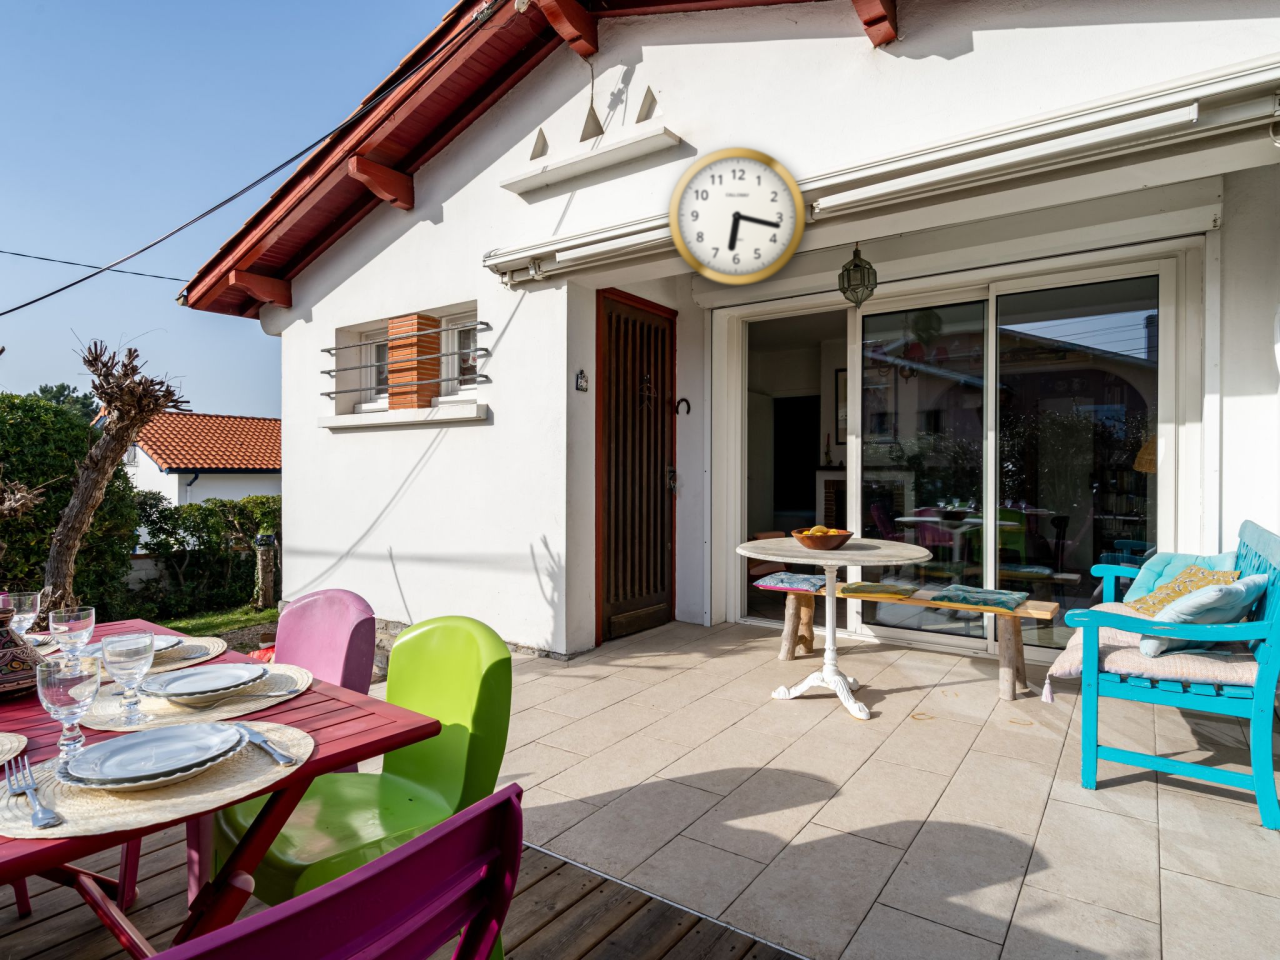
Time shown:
{"hour": 6, "minute": 17}
